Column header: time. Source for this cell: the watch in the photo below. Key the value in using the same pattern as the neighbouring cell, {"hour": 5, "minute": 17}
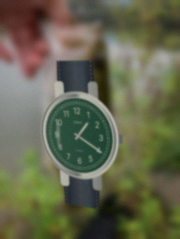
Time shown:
{"hour": 1, "minute": 20}
